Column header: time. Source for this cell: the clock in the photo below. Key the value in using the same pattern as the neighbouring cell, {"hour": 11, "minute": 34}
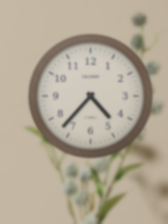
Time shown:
{"hour": 4, "minute": 37}
